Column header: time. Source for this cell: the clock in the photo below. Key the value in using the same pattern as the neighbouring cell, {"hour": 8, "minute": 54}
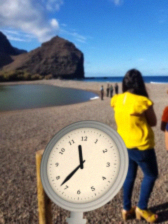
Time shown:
{"hour": 11, "minute": 37}
